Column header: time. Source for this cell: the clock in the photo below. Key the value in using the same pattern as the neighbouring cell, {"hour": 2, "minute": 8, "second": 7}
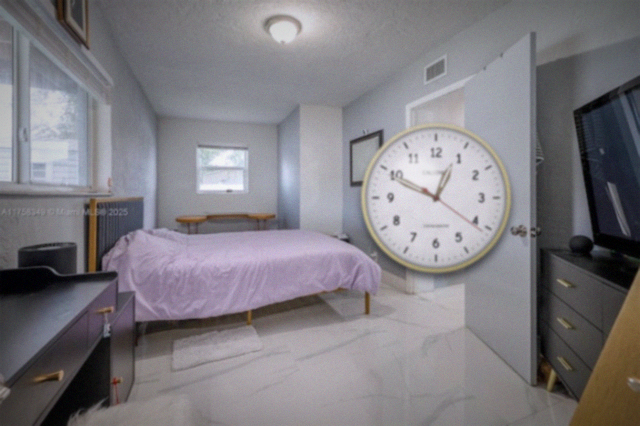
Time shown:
{"hour": 12, "minute": 49, "second": 21}
